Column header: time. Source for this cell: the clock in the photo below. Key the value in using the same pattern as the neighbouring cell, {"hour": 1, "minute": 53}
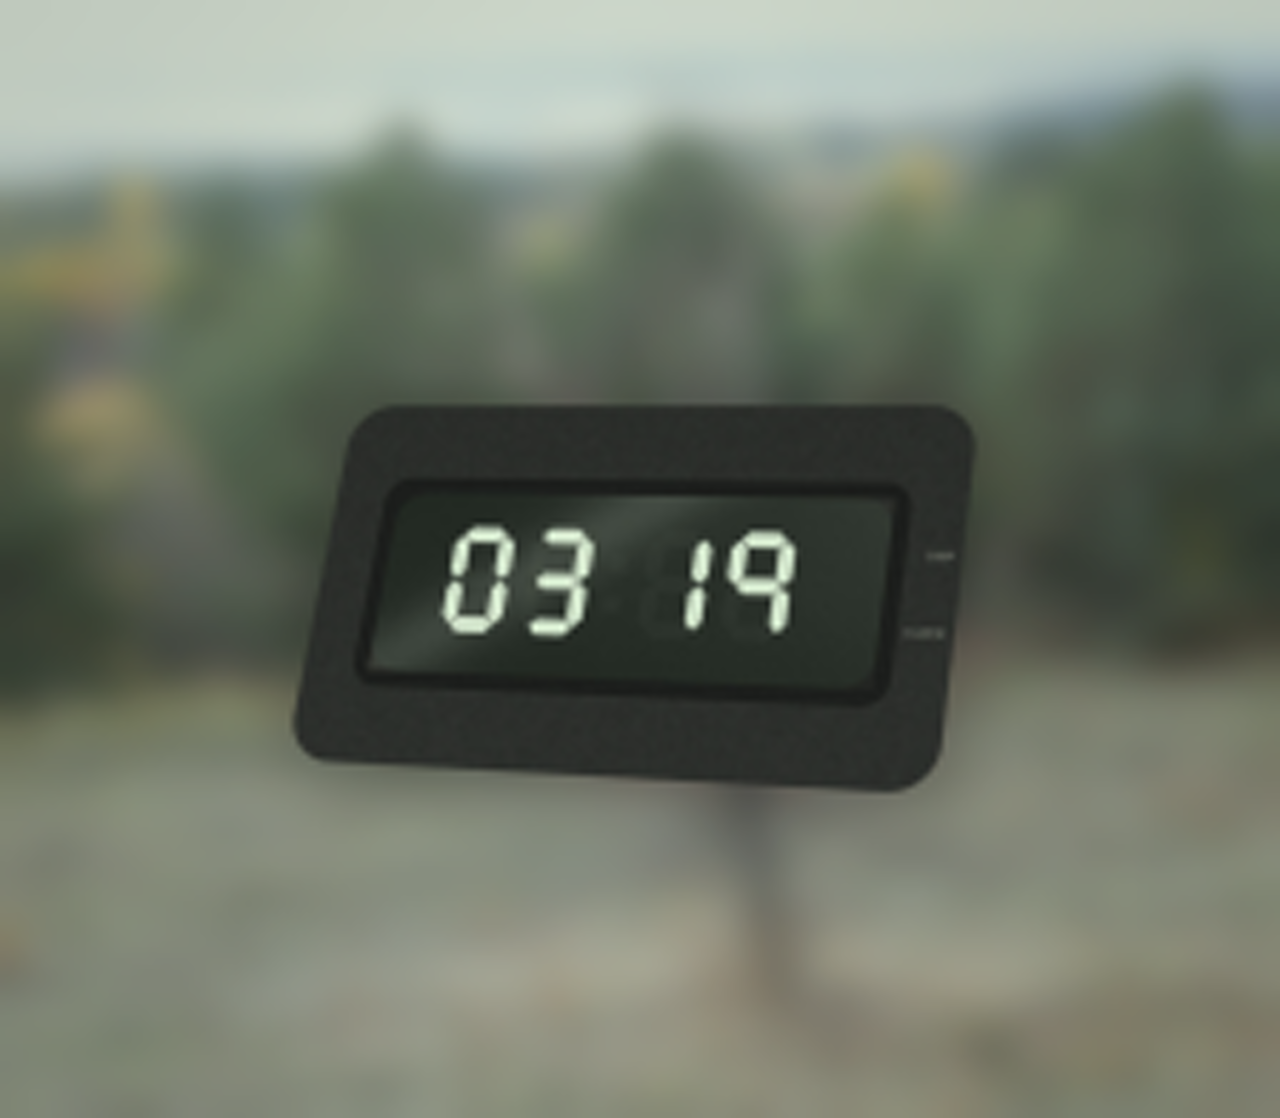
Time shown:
{"hour": 3, "minute": 19}
